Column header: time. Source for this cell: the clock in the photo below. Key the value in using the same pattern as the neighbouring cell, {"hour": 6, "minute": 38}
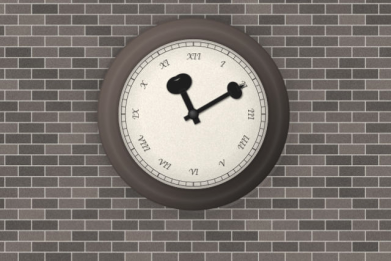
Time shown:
{"hour": 11, "minute": 10}
